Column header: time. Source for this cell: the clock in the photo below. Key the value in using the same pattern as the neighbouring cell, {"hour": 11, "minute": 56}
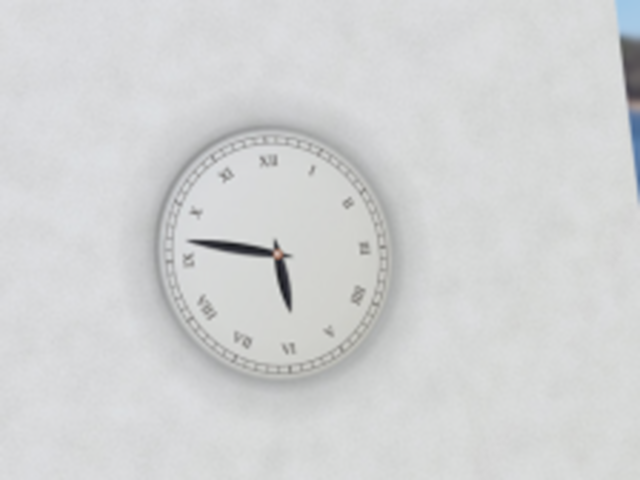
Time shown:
{"hour": 5, "minute": 47}
